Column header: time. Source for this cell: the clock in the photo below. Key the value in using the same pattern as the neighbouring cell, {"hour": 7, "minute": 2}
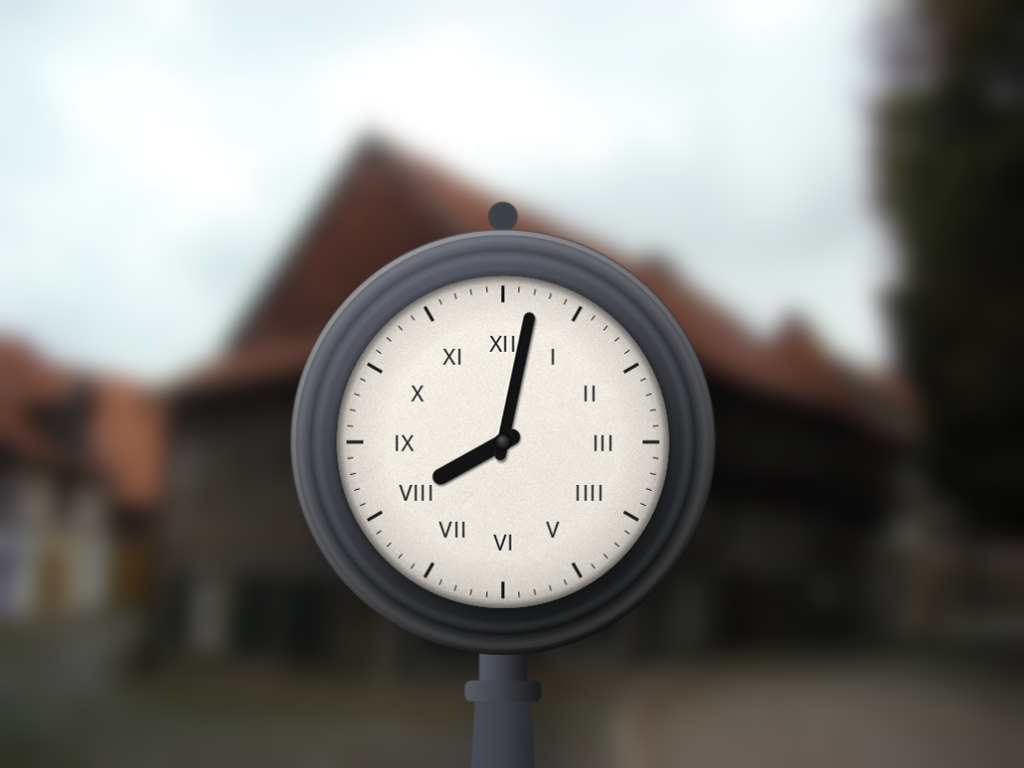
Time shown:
{"hour": 8, "minute": 2}
